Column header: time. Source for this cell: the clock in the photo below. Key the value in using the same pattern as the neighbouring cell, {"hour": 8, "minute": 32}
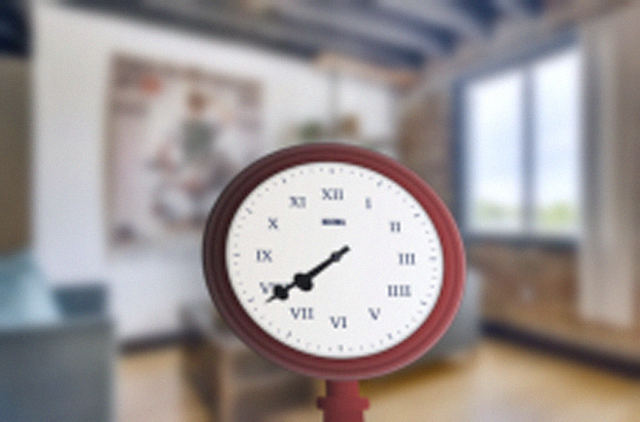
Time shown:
{"hour": 7, "minute": 39}
